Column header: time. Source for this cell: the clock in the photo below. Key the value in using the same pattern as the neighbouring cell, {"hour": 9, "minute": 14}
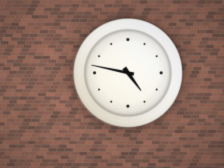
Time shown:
{"hour": 4, "minute": 47}
